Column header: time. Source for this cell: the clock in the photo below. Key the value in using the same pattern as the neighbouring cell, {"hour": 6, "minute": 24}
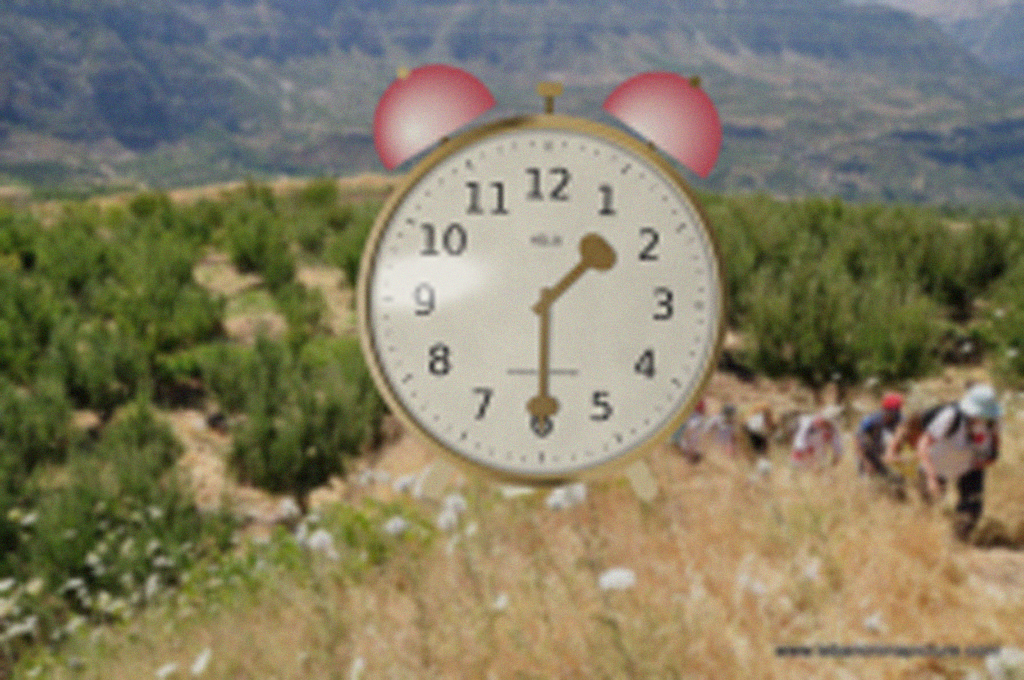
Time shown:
{"hour": 1, "minute": 30}
